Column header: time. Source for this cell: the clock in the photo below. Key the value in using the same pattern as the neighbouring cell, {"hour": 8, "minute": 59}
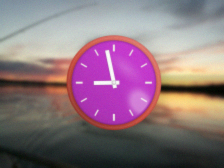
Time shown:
{"hour": 8, "minute": 58}
